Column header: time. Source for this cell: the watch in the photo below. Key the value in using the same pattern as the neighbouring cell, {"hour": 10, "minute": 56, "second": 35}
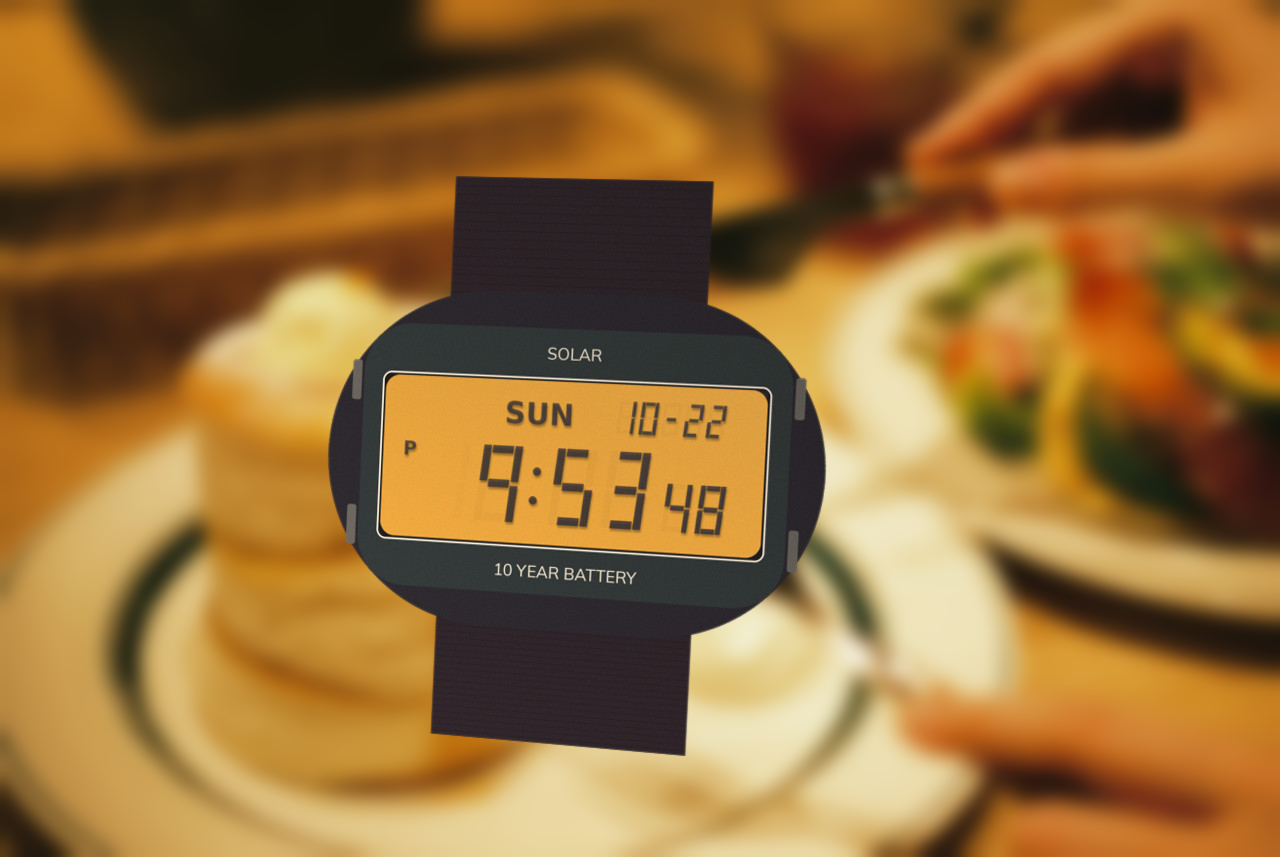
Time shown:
{"hour": 9, "minute": 53, "second": 48}
